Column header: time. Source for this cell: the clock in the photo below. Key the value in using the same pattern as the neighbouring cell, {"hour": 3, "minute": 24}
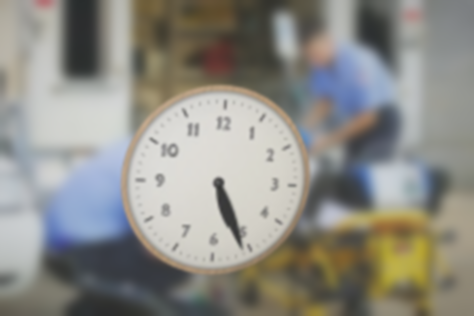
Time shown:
{"hour": 5, "minute": 26}
